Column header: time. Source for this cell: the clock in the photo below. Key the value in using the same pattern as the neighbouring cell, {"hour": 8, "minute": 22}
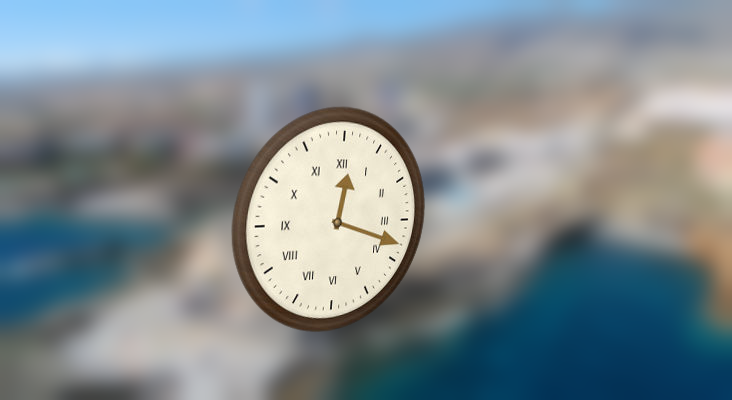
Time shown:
{"hour": 12, "minute": 18}
